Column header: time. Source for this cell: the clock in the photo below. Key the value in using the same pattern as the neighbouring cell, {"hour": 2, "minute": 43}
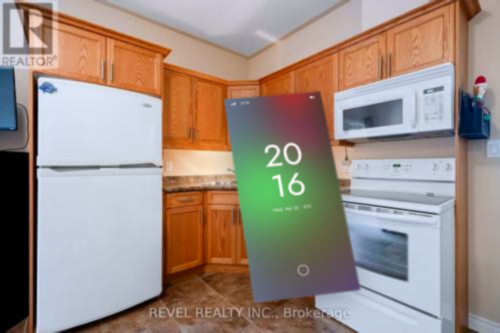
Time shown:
{"hour": 20, "minute": 16}
